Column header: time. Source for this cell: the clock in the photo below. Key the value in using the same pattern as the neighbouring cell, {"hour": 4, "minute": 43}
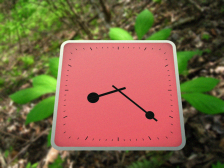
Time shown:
{"hour": 8, "minute": 22}
